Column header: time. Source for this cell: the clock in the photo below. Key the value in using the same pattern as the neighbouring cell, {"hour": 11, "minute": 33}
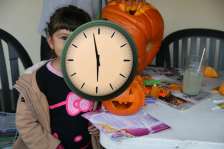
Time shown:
{"hour": 5, "minute": 58}
